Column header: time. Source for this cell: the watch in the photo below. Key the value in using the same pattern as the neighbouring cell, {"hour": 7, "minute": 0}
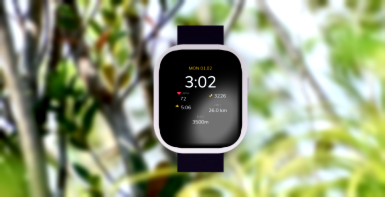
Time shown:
{"hour": 3, "minute": 2}
